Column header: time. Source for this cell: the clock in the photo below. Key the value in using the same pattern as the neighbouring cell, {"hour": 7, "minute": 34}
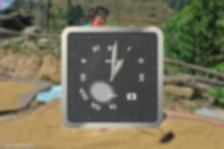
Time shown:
{"hour": 1, "minute": 1}
